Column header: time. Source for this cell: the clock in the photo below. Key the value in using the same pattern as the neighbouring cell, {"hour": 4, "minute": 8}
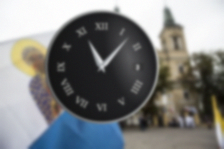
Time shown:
{"hour": 11, "minute": 7}
